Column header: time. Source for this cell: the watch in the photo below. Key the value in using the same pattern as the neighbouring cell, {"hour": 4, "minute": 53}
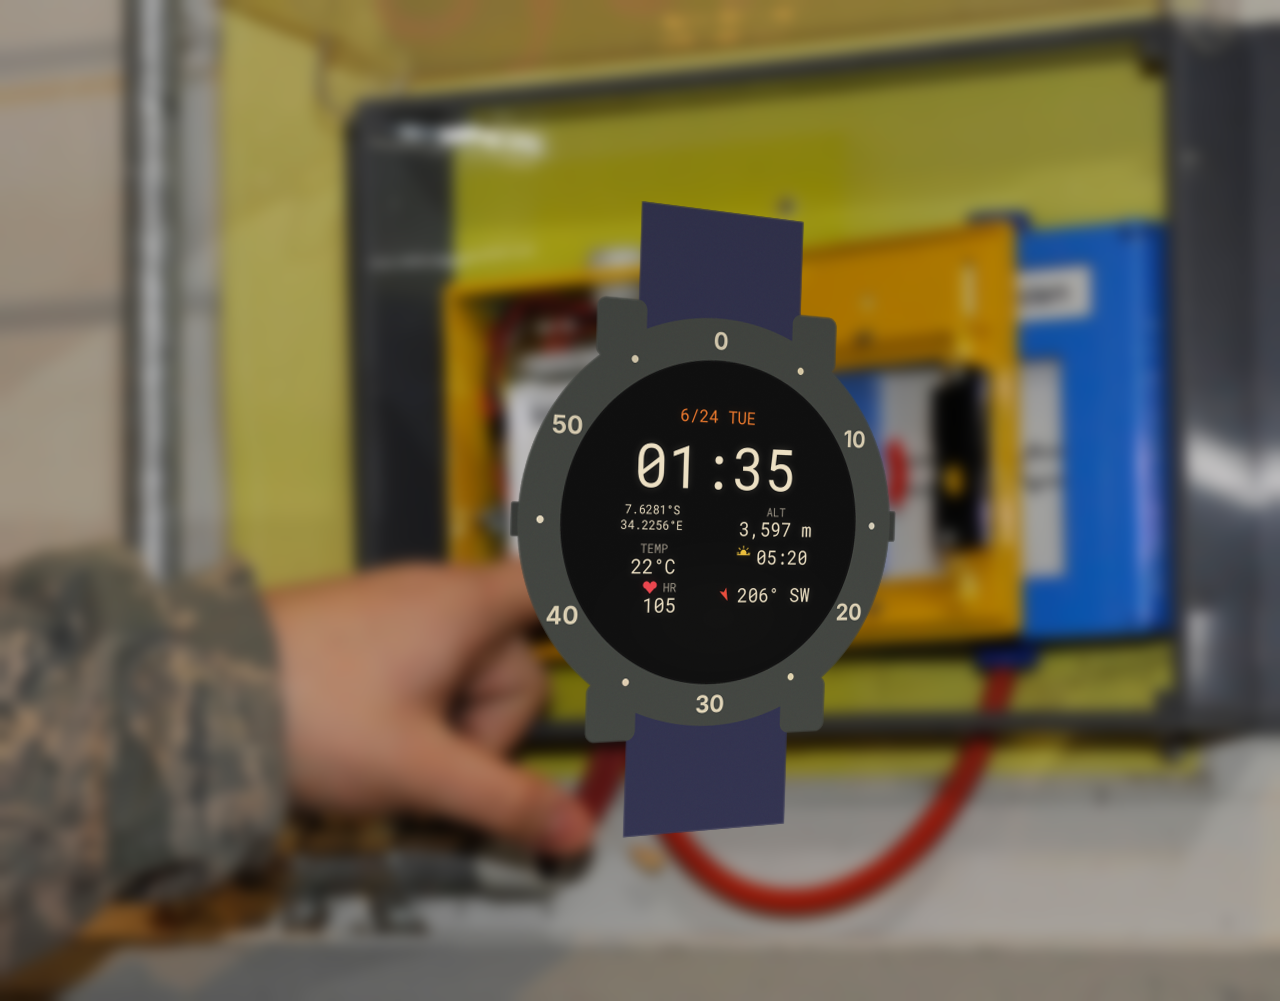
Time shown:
{"hour": 1, "minute": 35}
